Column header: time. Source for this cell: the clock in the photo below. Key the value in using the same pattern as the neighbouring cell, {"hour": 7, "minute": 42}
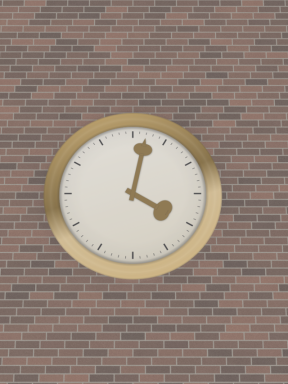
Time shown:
{"hour": 4, "minute": 2}
